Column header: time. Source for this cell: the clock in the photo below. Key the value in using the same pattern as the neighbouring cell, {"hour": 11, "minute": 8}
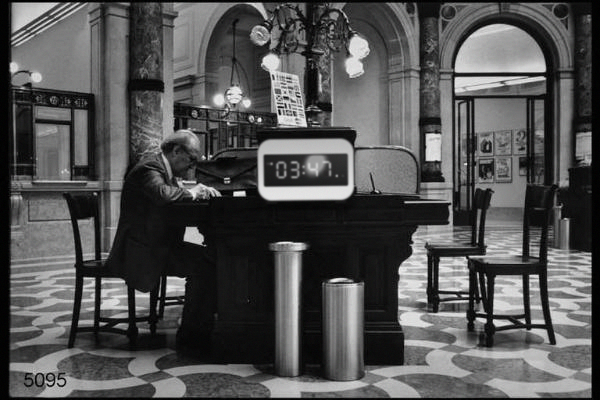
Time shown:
{"hour": 3, "minute": 47}
